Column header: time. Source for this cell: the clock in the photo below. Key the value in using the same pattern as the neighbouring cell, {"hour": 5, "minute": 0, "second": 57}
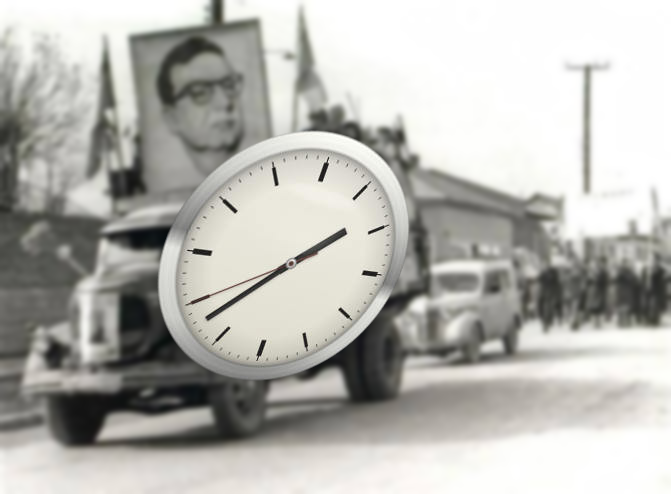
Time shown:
{"hour": 1, "minute": 37, "second": 40}
